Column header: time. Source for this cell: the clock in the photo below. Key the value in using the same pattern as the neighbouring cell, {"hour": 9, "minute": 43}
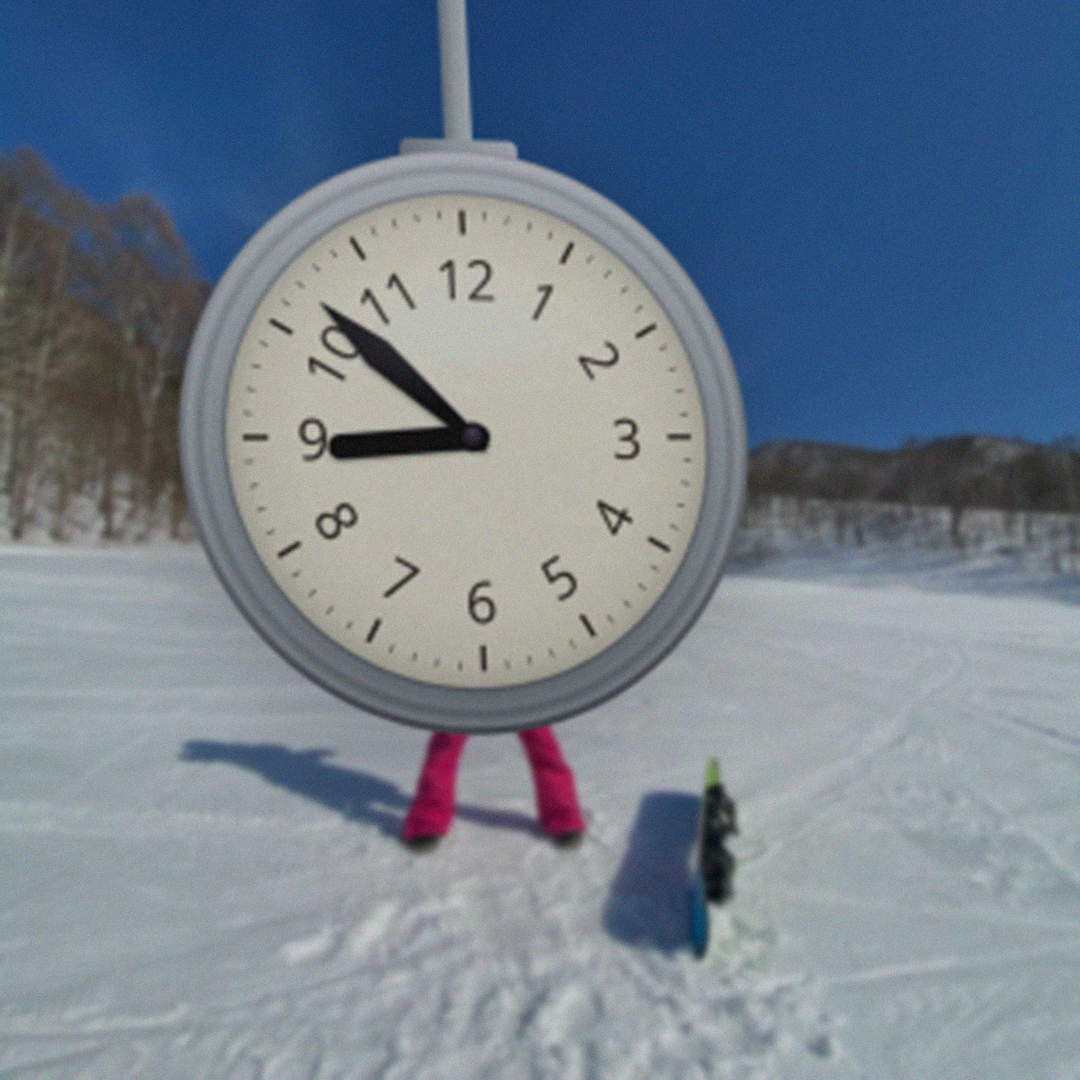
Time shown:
{"hour": 8, "minute": 52}
